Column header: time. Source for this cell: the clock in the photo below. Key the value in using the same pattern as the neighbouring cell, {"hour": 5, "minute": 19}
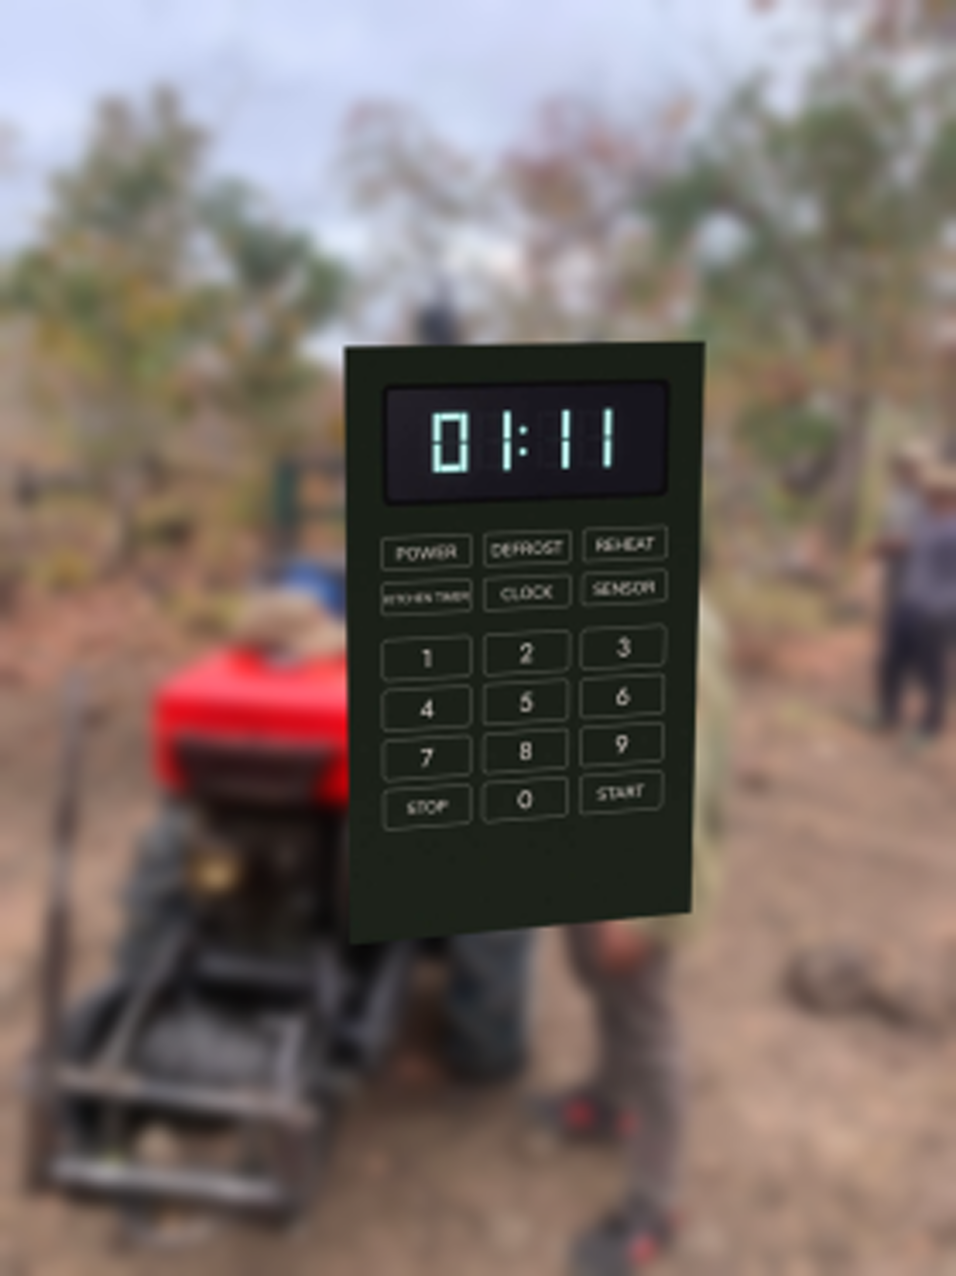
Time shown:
{"hour": 1, "minute": 11}
